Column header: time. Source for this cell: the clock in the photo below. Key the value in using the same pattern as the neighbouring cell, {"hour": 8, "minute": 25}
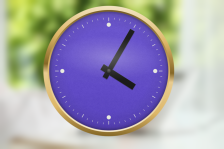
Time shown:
{"hour": 4, "minute": 5}
